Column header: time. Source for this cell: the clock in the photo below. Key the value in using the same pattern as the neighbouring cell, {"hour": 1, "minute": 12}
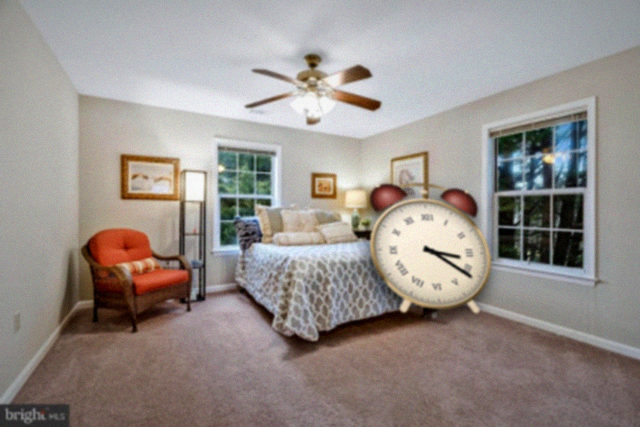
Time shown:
{"hour": 3, "minute": 21}
